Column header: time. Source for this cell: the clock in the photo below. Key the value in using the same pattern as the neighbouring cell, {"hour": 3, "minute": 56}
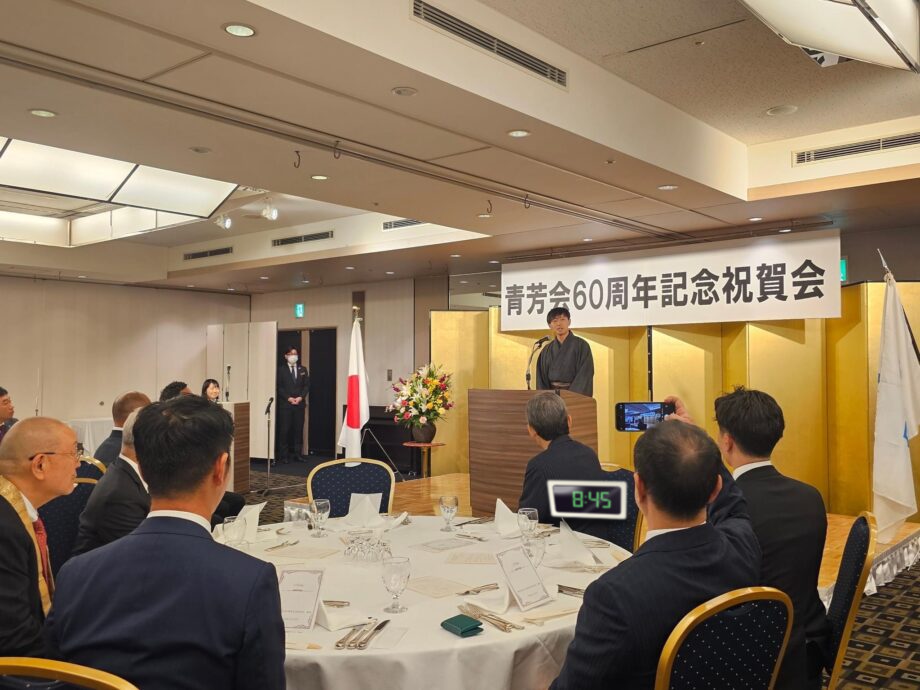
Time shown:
{"hour": 8, "minute": 45}
